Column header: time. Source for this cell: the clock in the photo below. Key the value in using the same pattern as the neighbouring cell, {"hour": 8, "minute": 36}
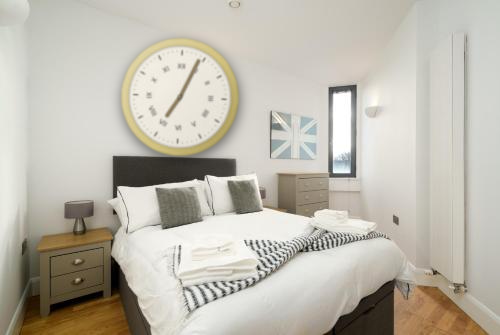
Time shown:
{"hour": 7, "minute": 4}
